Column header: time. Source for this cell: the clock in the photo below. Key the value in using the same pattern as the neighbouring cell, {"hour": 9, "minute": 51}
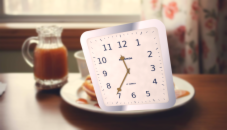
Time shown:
{"hour": 11, "minute": 36}
